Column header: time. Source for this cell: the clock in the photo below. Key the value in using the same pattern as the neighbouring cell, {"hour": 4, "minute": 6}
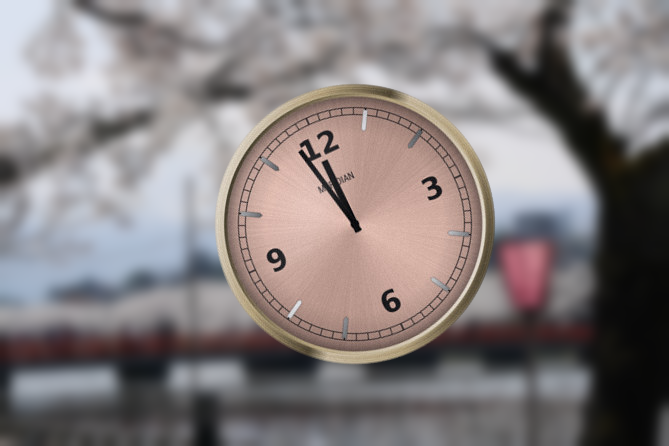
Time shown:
{"hour": 11, "minute": 58}
